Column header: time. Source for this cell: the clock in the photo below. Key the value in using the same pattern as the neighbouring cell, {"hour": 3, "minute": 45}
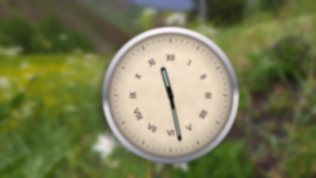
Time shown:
{"hour": 11, "minute": 28}
